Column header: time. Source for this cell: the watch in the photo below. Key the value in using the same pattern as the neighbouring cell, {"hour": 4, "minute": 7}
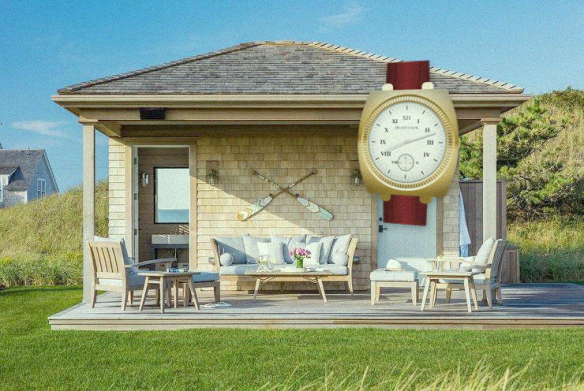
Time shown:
{"hour": 8, "minute": 12}
